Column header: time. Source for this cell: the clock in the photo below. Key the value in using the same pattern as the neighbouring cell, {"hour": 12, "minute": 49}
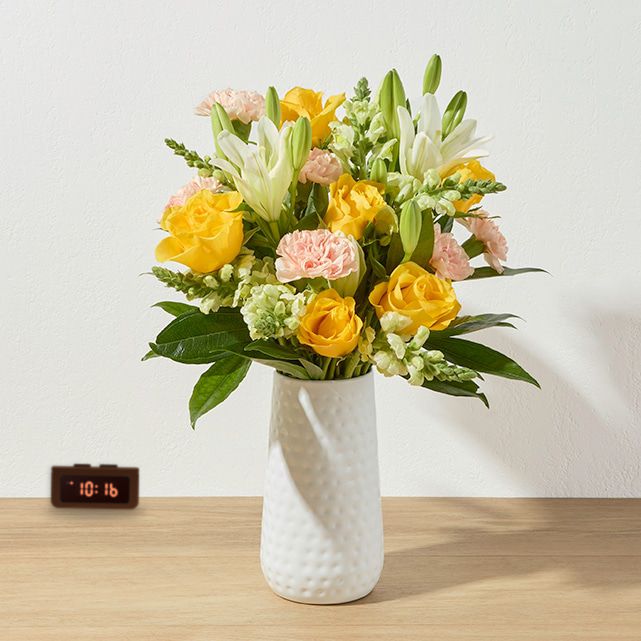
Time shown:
{"hour": 10, "minute": 16}
